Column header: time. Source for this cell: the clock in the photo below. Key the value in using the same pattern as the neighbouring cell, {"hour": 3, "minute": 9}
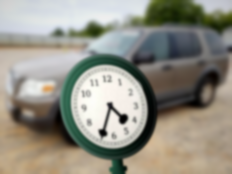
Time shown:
{"hour": 4, "minute": 34}
